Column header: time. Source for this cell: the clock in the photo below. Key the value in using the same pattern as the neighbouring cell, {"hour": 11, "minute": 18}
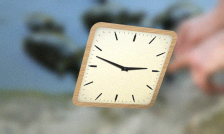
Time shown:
{"hour": 2, "minute": 48}
